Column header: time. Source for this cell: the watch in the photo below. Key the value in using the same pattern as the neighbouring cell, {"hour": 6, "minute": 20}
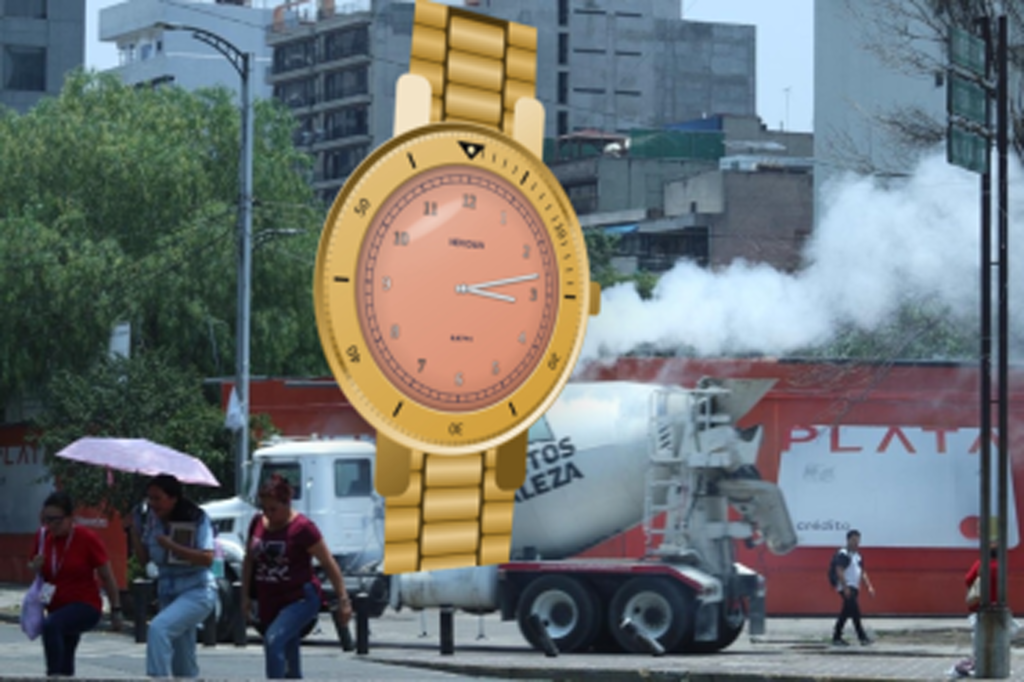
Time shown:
{"hour": 3, "minute": 13}
